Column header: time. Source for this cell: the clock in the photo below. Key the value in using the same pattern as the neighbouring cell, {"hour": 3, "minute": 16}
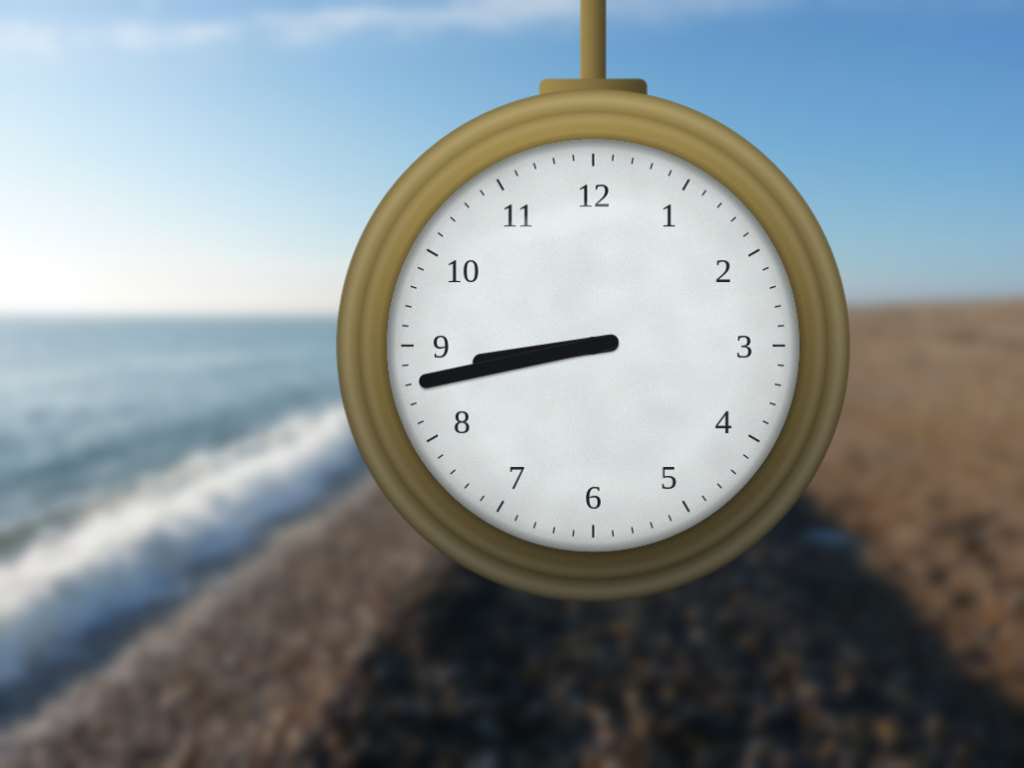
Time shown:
{"hour": 8, "minute": 43}
